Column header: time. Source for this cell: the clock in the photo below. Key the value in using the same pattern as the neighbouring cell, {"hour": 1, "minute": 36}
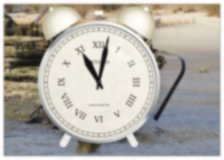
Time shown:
{"hour": 11, "minute": 2}
